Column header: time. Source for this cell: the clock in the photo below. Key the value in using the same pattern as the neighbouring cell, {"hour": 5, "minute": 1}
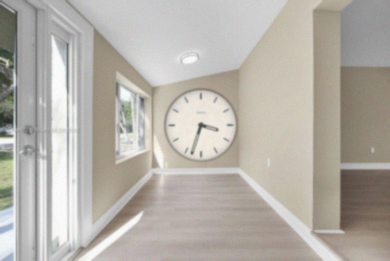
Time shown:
{"hour": 3, "minute": 33}
